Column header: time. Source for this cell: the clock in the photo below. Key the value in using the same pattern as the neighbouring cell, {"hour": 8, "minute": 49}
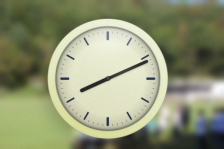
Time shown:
{"hour": 8, "minute": 11}
